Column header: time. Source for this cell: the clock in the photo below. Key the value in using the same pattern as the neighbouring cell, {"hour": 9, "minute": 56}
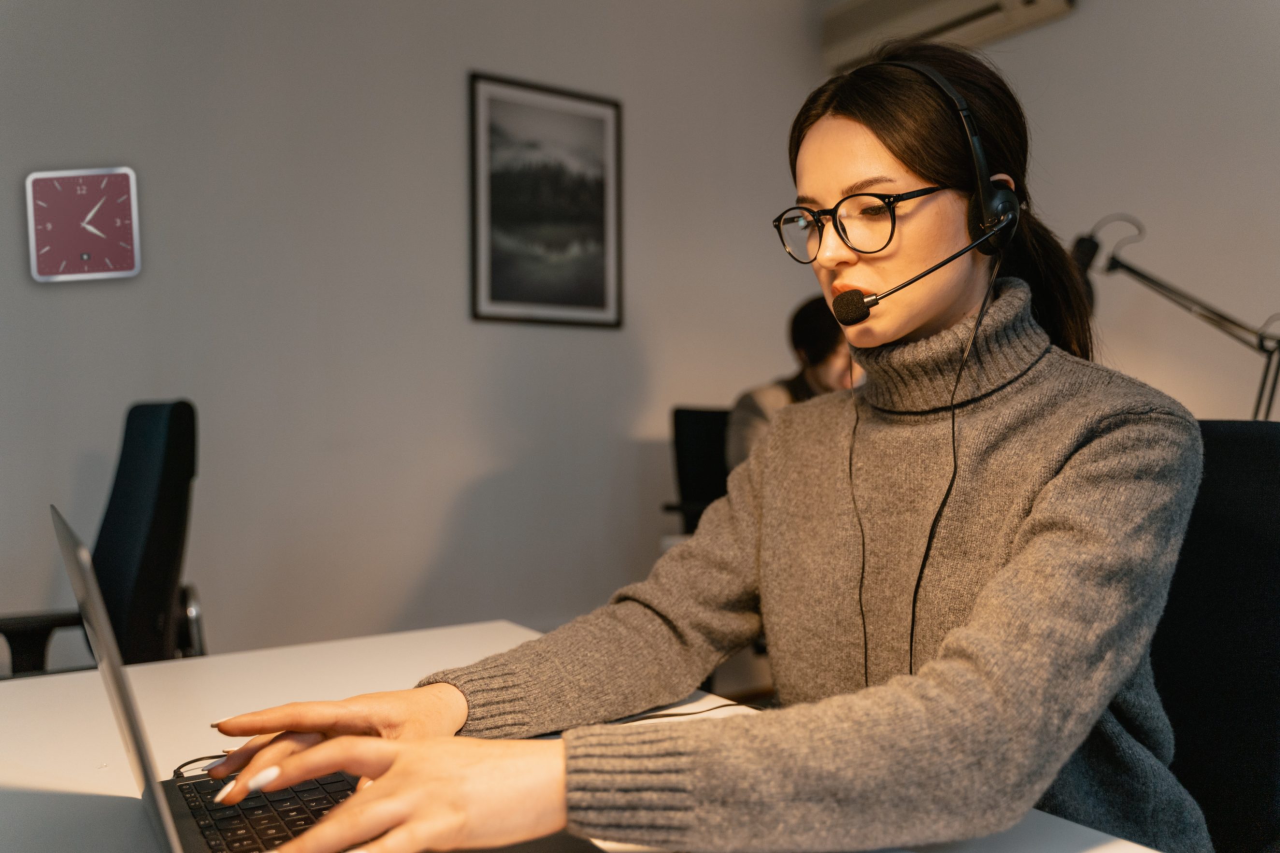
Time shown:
{"hour": 4, "minute": 7}
